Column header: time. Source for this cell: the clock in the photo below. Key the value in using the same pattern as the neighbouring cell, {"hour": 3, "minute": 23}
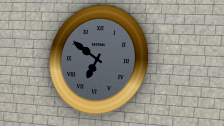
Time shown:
{"hour": 6, "minute": 50}
